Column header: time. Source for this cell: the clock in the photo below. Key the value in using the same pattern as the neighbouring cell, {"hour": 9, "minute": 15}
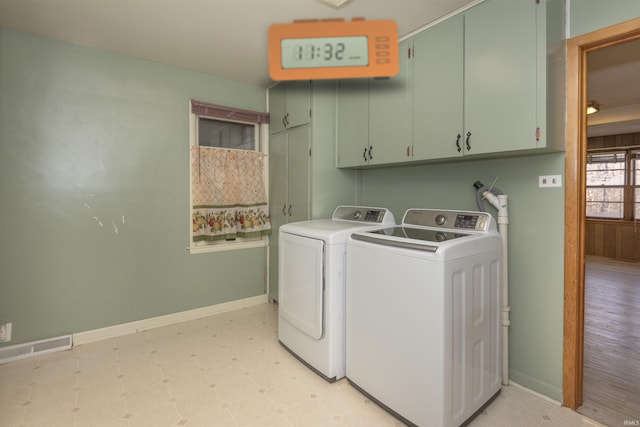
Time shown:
{"hour": 11, "minute": 32}
